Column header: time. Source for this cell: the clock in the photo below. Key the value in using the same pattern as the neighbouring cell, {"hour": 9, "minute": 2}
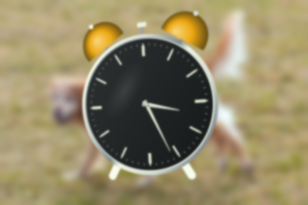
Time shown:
{"hour": 3, "minute": 26}
